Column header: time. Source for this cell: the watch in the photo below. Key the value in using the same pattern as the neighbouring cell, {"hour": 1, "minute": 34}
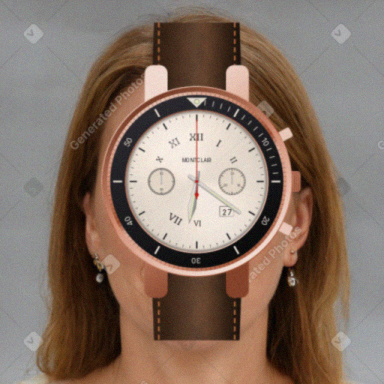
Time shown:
{"hour": 6, "minute": 21}
